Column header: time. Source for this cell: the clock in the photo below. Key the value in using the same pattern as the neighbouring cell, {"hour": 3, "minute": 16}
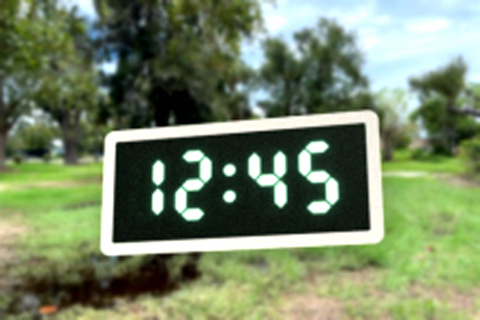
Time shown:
{"hour": 12, "minute": 45}
